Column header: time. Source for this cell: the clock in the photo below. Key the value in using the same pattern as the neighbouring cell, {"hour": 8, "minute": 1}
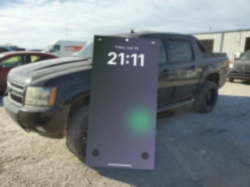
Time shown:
{"hour": 21, "minute": 11}
